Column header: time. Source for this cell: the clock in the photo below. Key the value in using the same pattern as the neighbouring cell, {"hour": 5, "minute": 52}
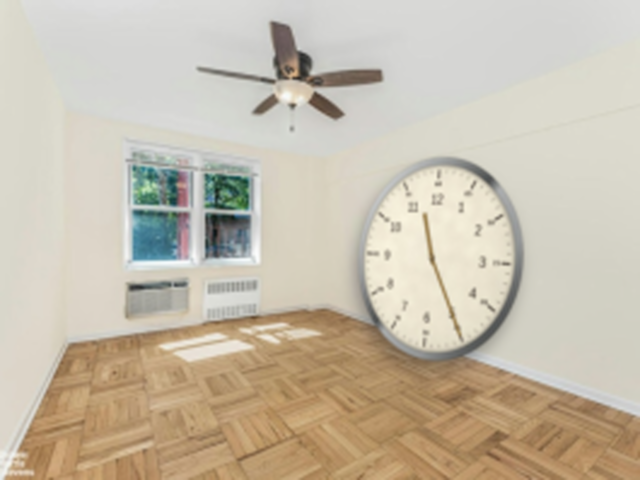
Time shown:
{"hour": 11, "minute": 25}
